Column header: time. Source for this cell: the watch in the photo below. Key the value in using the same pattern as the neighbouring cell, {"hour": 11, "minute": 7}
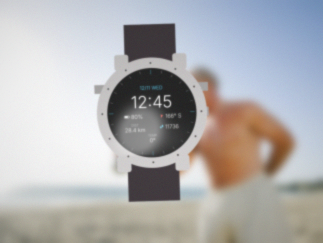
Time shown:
{"hour": 12, "minute": 45}
